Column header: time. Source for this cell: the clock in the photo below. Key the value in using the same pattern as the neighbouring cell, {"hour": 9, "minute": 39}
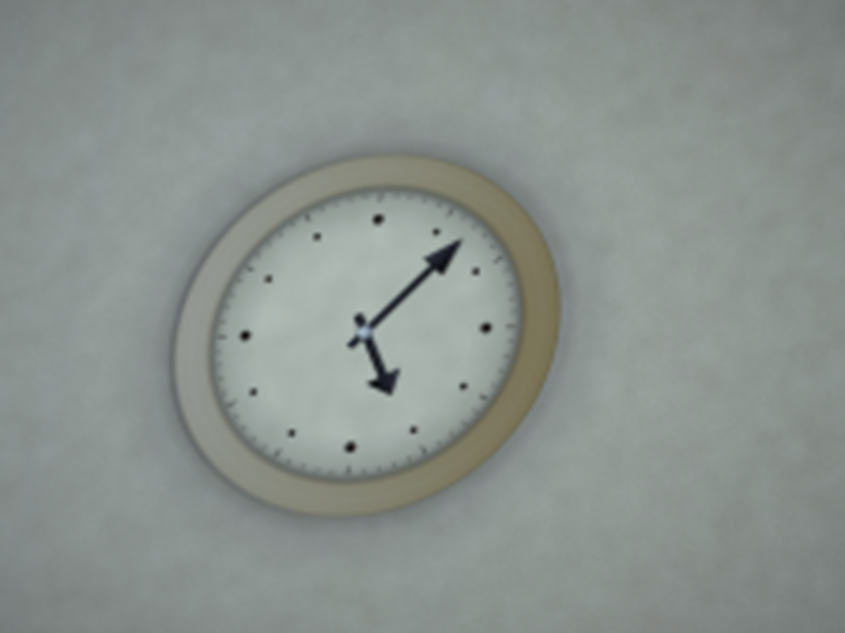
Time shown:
{"hour": 5, "minute": 7}
